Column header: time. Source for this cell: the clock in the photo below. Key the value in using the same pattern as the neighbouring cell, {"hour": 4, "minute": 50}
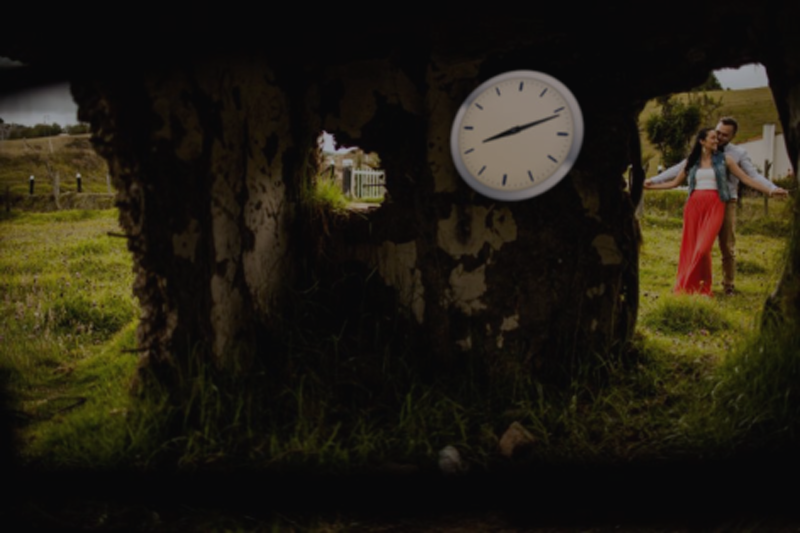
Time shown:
{"hour": 8, "minute": 11}
